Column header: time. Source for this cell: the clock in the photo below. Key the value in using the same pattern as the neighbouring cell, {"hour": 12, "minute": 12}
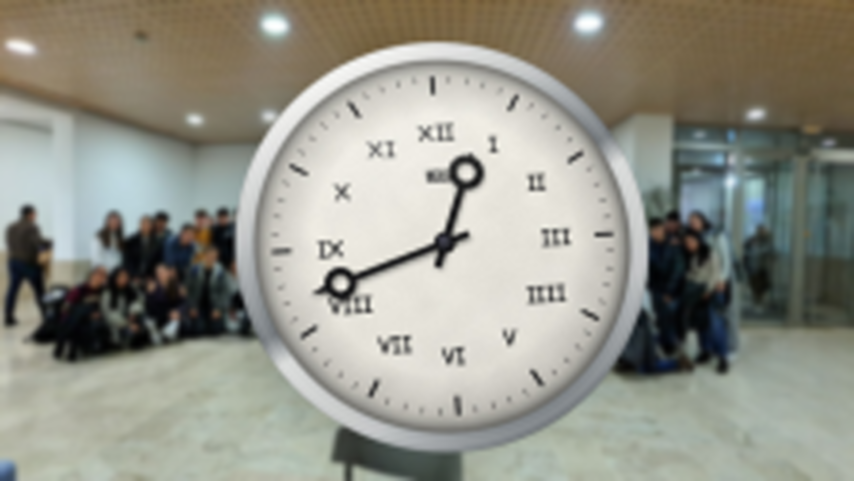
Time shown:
{"hour": 12, "minute": 42}
